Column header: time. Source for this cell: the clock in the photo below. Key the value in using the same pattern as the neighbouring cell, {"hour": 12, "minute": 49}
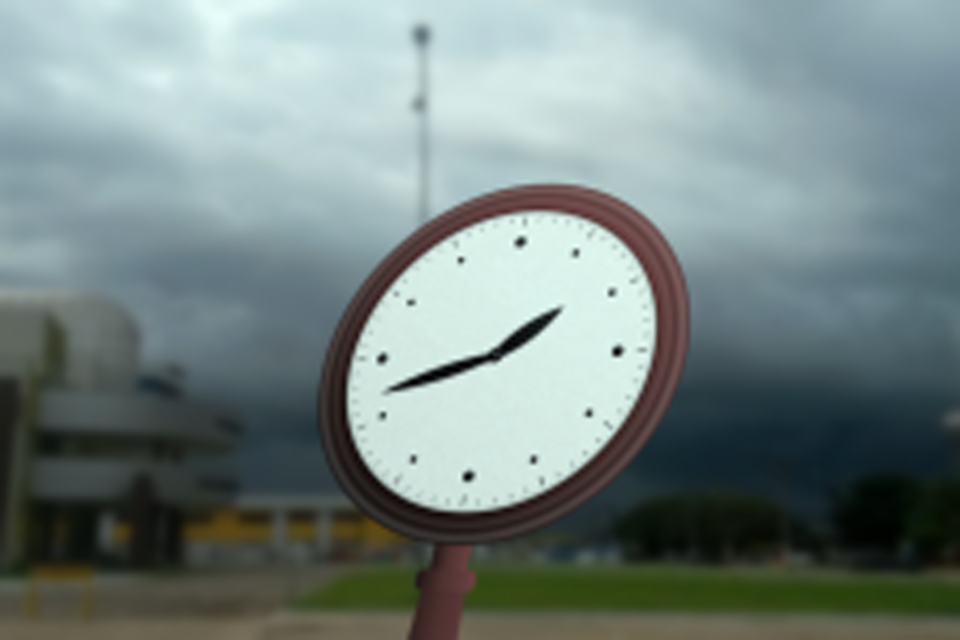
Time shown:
{"hour": 1, "minute": 42}
